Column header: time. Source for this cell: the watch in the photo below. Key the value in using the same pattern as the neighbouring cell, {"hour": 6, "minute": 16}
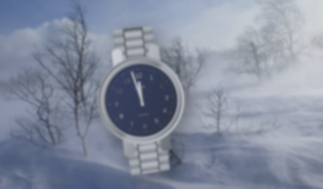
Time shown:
{"hour": 11, "minute": 58}
